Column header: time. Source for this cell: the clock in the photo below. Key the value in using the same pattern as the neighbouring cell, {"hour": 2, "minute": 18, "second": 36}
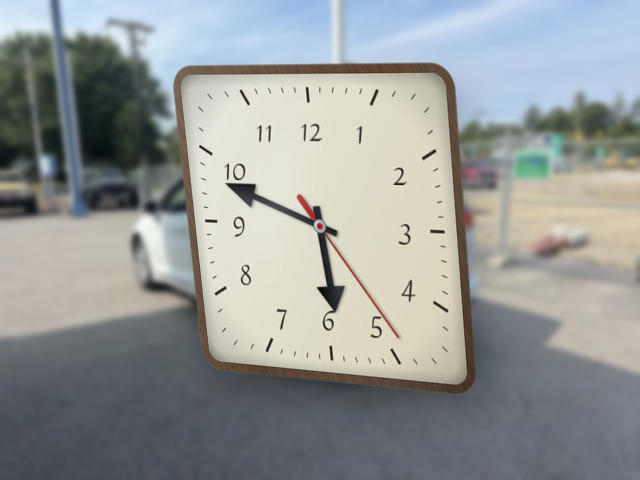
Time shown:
{"hour": 5, "minute": 48, "second": 24}
